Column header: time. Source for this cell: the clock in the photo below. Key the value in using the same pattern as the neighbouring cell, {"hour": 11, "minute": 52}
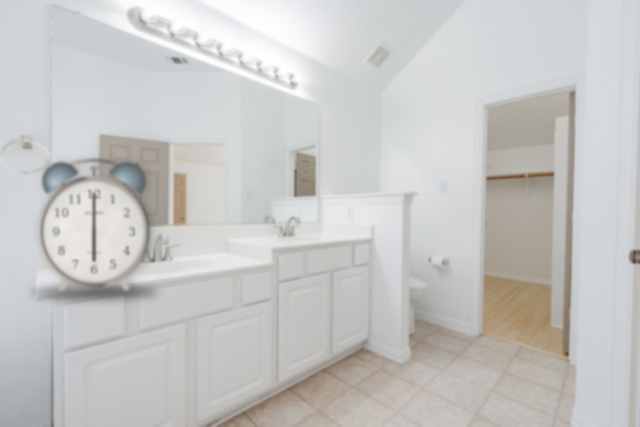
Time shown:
{"hour": 6, "minute": 0}
